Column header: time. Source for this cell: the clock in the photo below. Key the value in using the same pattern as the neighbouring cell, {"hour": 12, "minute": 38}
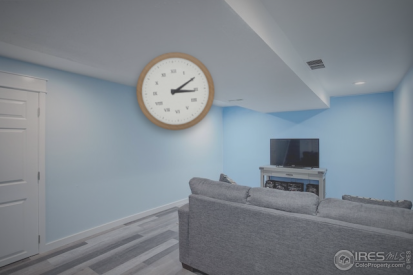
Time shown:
{"hour": 3, "minute": 10}
